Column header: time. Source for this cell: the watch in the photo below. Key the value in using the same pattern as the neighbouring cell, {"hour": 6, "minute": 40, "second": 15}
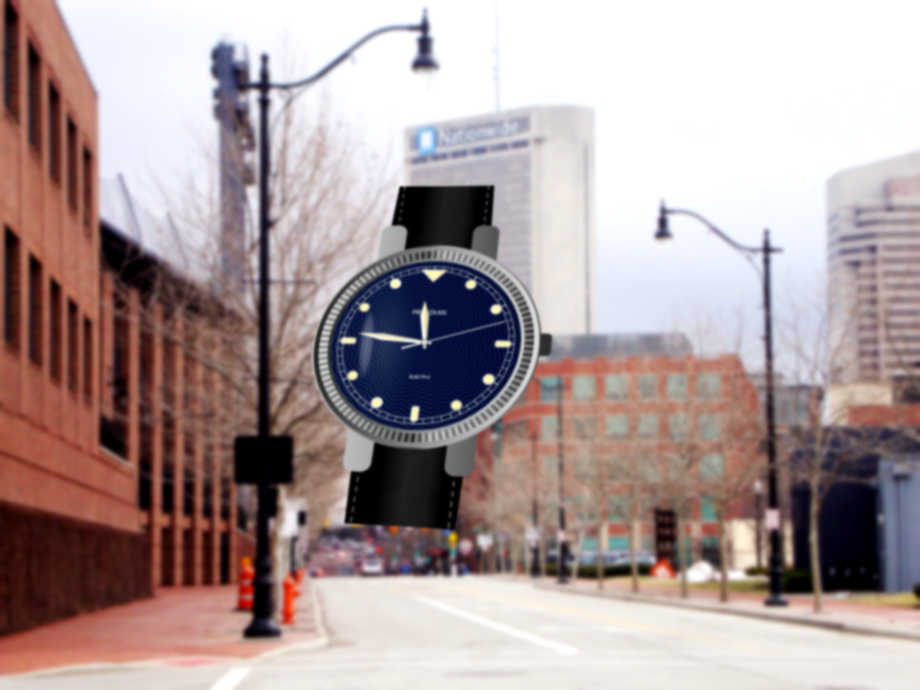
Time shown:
{"hour": 11, "minute": 46, "second": 12}
